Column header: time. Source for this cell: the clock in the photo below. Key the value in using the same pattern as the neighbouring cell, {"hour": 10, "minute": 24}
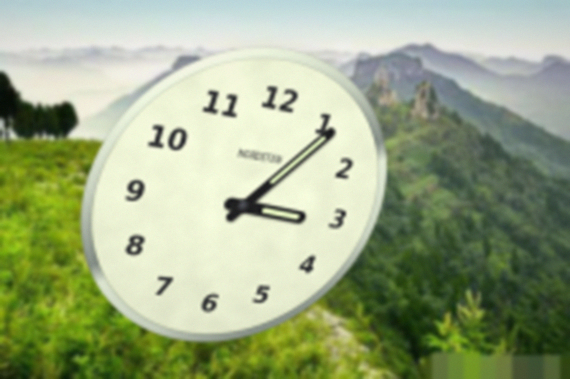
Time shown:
{"hour": 3, "minute": 6}
